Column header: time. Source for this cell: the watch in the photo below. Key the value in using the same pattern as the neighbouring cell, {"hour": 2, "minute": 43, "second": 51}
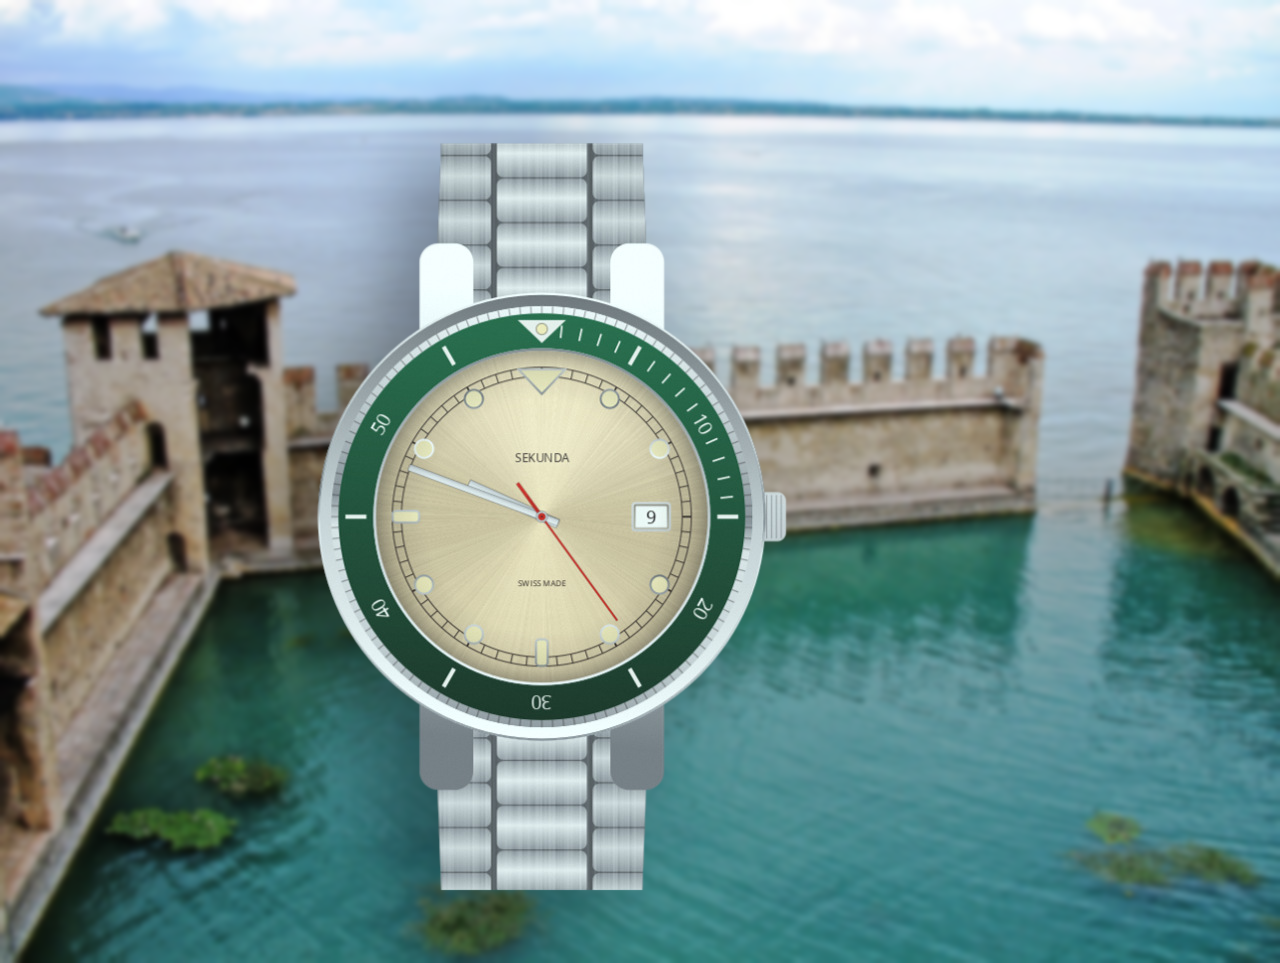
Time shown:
{"hour": 9, "minute": 48, "second": 24}
